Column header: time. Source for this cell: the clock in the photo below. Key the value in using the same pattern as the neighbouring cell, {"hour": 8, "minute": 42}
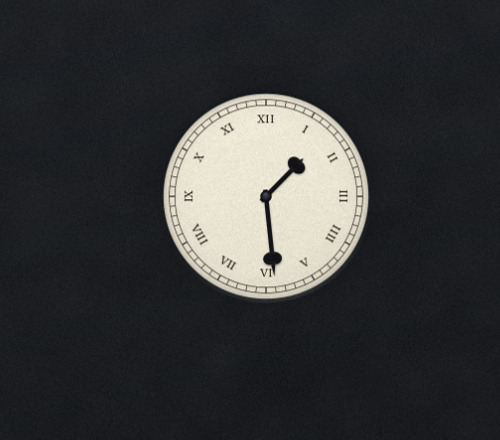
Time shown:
{"hour": 1, "minute": 29}
